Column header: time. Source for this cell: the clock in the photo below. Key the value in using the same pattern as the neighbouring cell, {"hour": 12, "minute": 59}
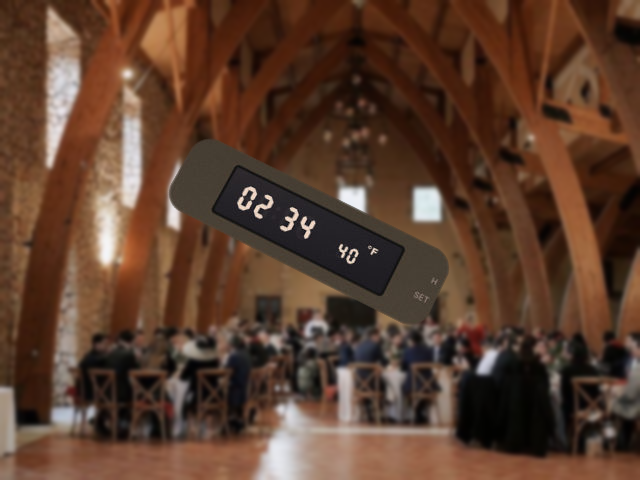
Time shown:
{"hour": 2, "minute": 34}
